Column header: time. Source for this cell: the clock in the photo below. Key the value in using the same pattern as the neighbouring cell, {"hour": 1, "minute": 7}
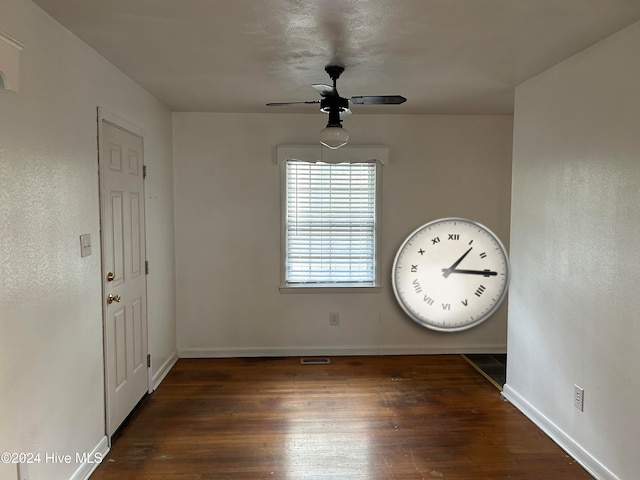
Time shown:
{"hour": 1, "minute": 15}
